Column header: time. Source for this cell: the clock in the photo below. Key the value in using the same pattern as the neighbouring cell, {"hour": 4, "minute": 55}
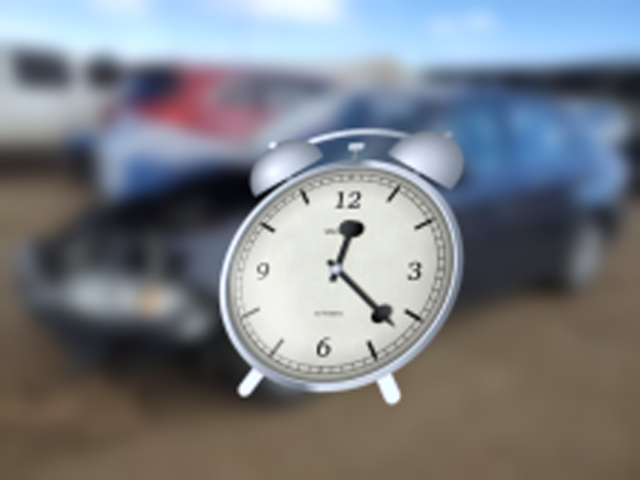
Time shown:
{"hour": 12, "minute": 22}
